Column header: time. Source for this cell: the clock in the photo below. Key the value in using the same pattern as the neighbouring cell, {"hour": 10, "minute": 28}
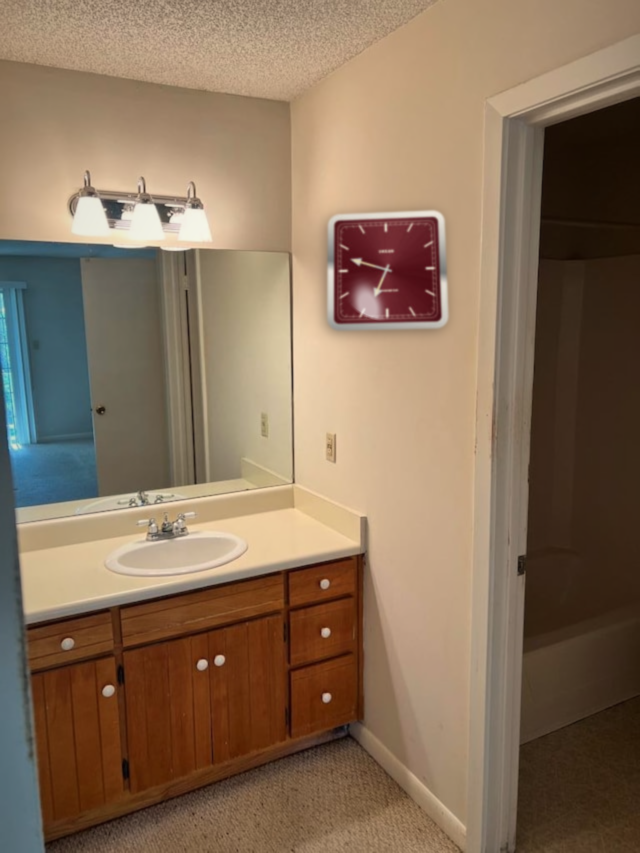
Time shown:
{"hour": 6, "minute": 48}
